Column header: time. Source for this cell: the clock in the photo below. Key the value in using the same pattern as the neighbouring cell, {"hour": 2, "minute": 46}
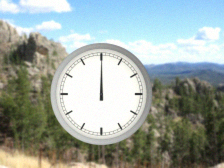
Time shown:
{"hour": 12, "minute": 0}
